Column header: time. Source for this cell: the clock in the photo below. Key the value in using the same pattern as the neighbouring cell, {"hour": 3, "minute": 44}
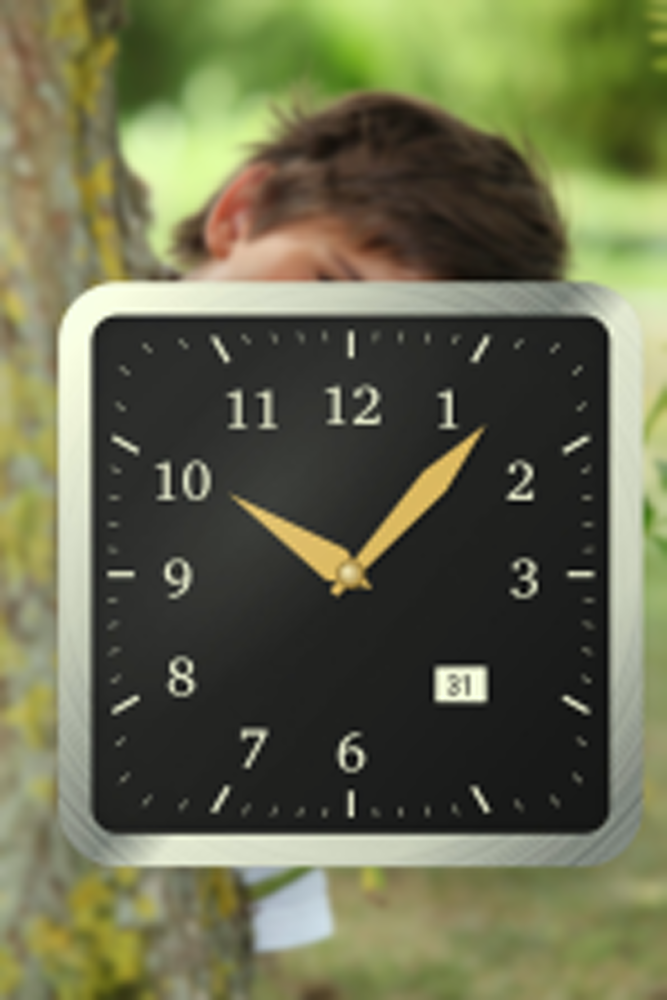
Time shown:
{"hour": 10, "minute": 7}
